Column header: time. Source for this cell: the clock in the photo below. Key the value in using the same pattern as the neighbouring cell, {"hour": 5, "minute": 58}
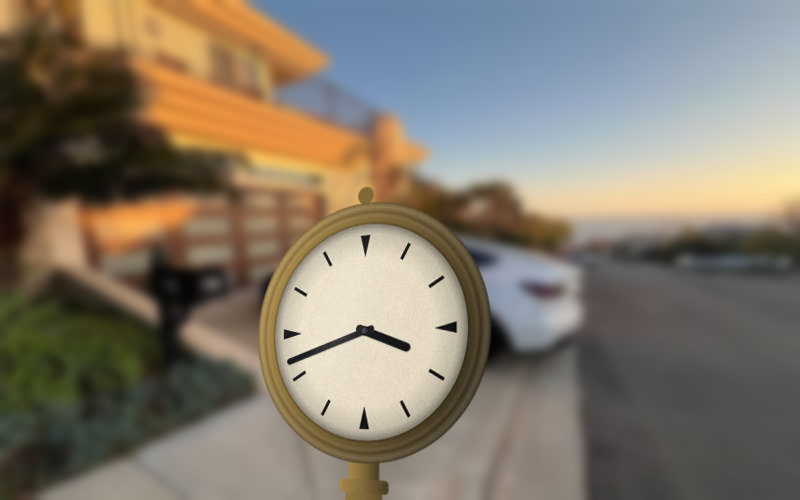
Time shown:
{"hour": 3, "minute": 42}
